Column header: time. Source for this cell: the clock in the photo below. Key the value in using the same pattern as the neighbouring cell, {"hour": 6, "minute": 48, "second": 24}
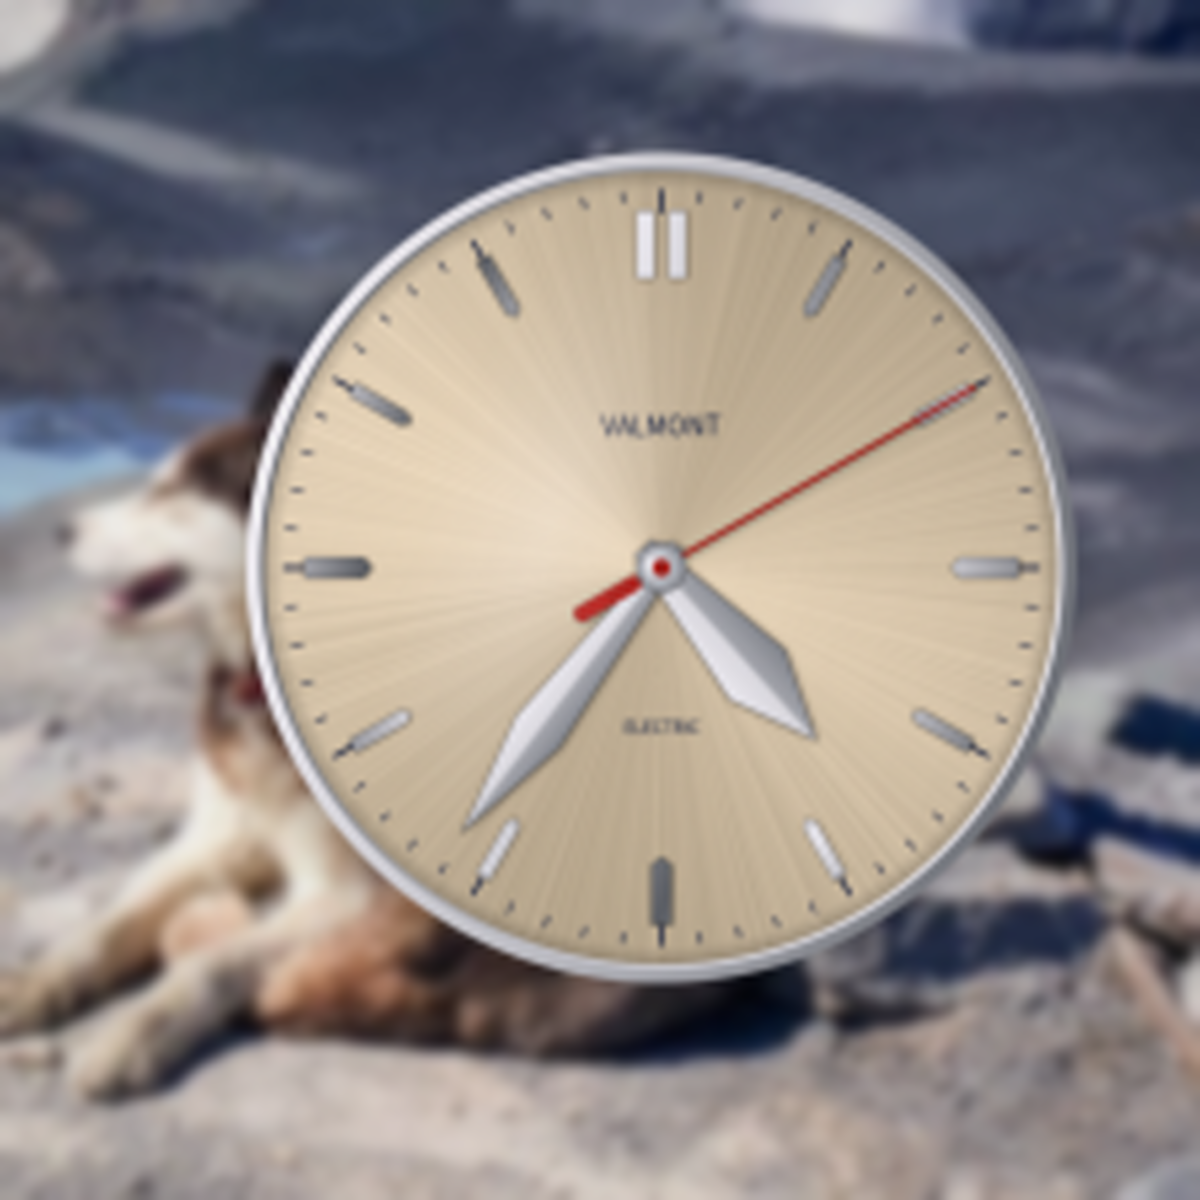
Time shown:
{"hour": 4, "minute": 36, "second": 10}
